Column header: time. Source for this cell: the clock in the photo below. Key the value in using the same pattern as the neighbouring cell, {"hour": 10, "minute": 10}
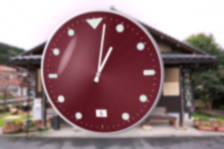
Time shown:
{"hour": 1, "minute": 2}
